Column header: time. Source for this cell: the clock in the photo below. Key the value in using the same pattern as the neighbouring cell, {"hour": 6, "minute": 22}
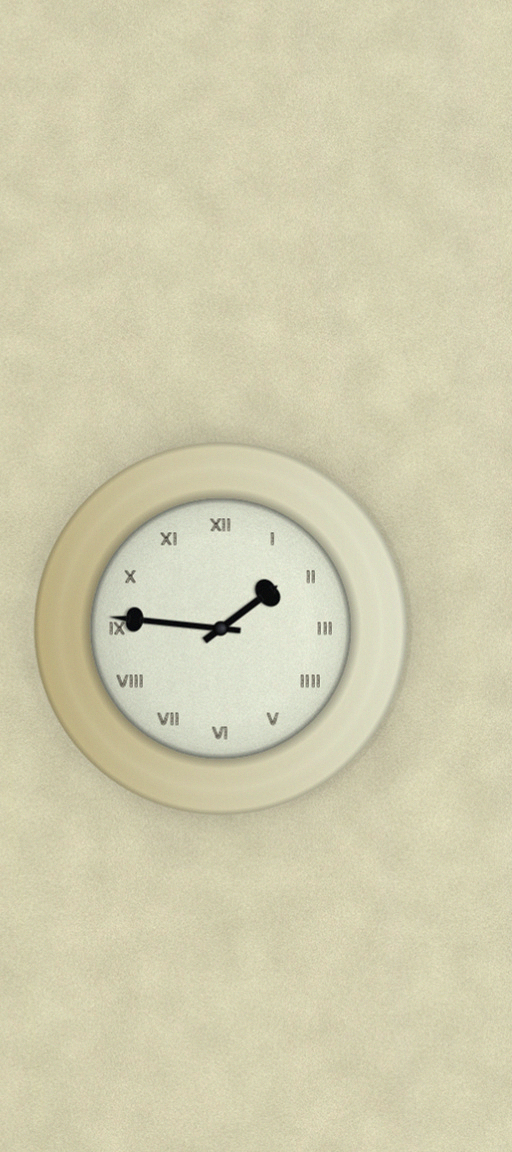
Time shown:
{"hour": 1, "minute": 46}
